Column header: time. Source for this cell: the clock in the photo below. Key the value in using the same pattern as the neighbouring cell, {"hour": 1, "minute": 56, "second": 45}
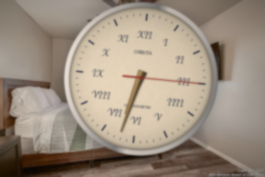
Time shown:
{"hour": 6, "minute": 32, "second": 15}
